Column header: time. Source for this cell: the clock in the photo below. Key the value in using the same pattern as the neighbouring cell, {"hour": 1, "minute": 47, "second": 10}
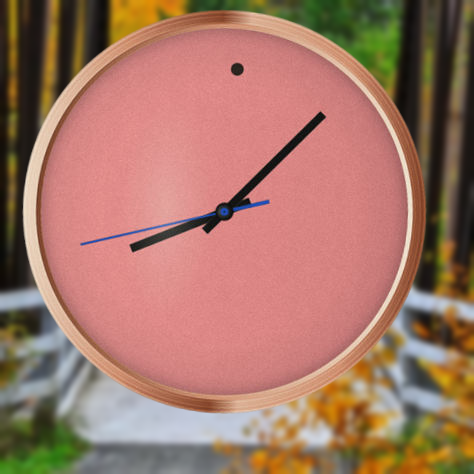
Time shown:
{"hour": 8, "minute": 6, "second": 42}
